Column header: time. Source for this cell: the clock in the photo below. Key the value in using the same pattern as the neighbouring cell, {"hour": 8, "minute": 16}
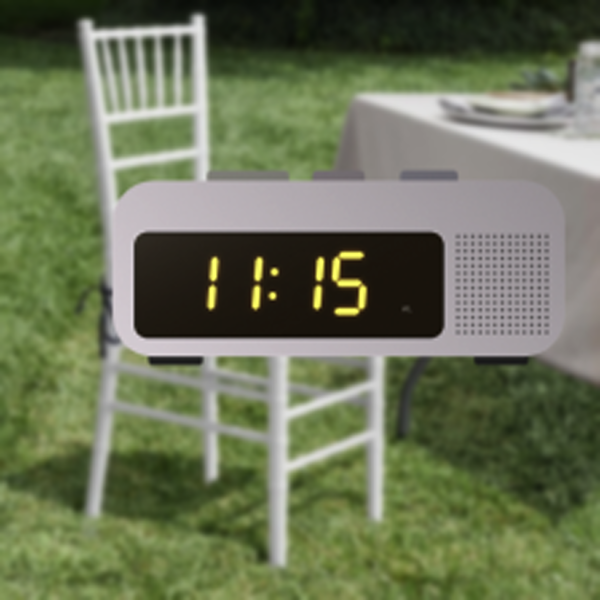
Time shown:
{"hour": 11, "minute": 15}
